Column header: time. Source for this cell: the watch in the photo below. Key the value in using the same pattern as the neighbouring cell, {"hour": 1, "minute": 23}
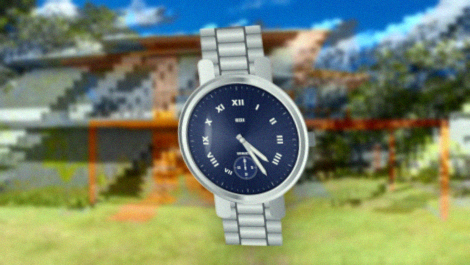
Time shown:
{"hour": 4, "minute": 25}
